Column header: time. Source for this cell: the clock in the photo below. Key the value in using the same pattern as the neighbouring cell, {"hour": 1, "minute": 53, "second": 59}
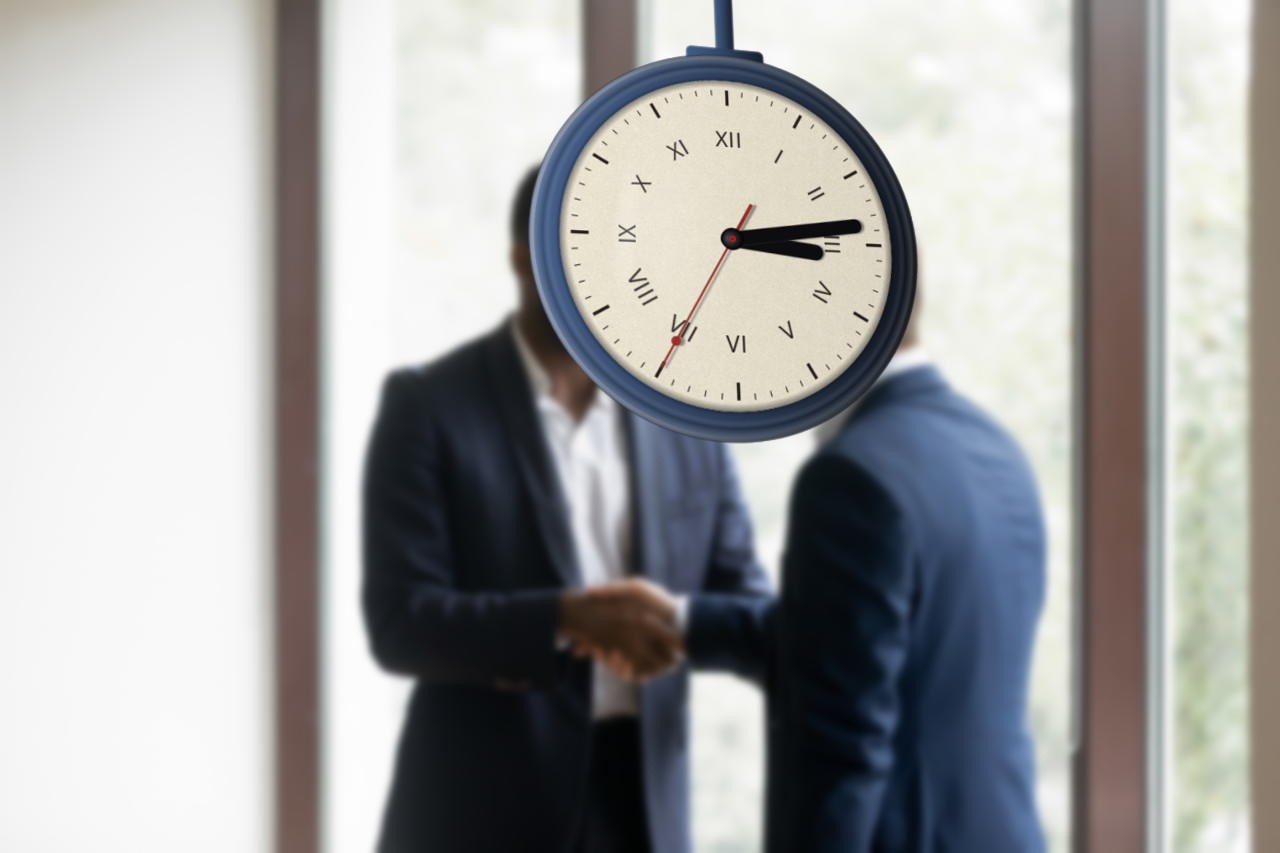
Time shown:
{"hour": 3, "minute": 13, "second": 35}
